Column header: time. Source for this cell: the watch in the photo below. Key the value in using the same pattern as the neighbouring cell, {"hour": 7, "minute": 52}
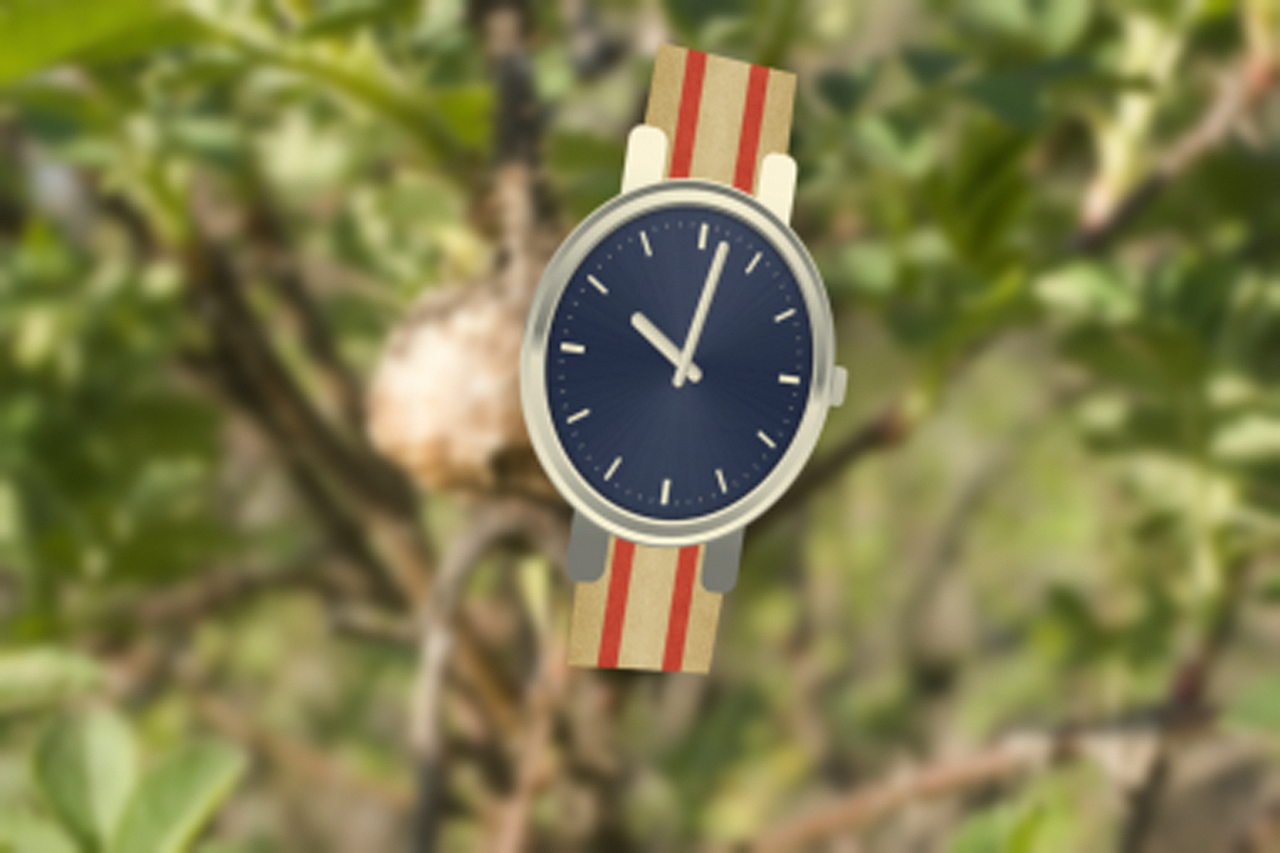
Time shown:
{"hour": 10, "minute": 2}
